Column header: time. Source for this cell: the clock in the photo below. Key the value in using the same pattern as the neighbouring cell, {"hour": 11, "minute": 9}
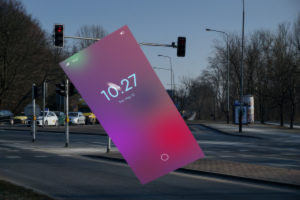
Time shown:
{"hour": 10, "minute": 27}
